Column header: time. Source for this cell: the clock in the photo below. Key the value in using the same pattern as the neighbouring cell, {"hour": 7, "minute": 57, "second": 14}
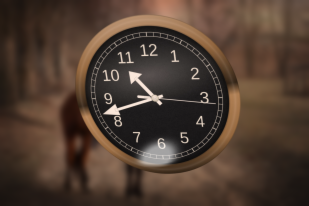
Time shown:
{"hour": 10, "minute": 42, "second": 16}
